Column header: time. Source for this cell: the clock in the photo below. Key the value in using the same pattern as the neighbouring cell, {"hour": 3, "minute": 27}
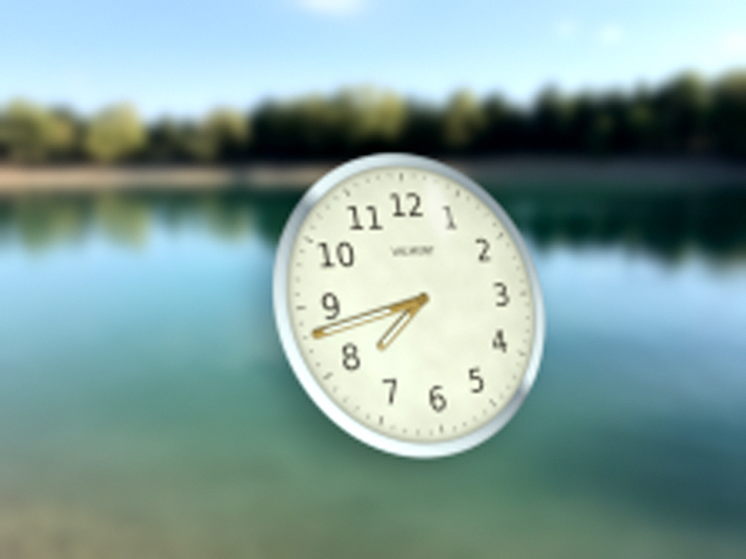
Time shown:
{"hour": 7, "minute": 43}
